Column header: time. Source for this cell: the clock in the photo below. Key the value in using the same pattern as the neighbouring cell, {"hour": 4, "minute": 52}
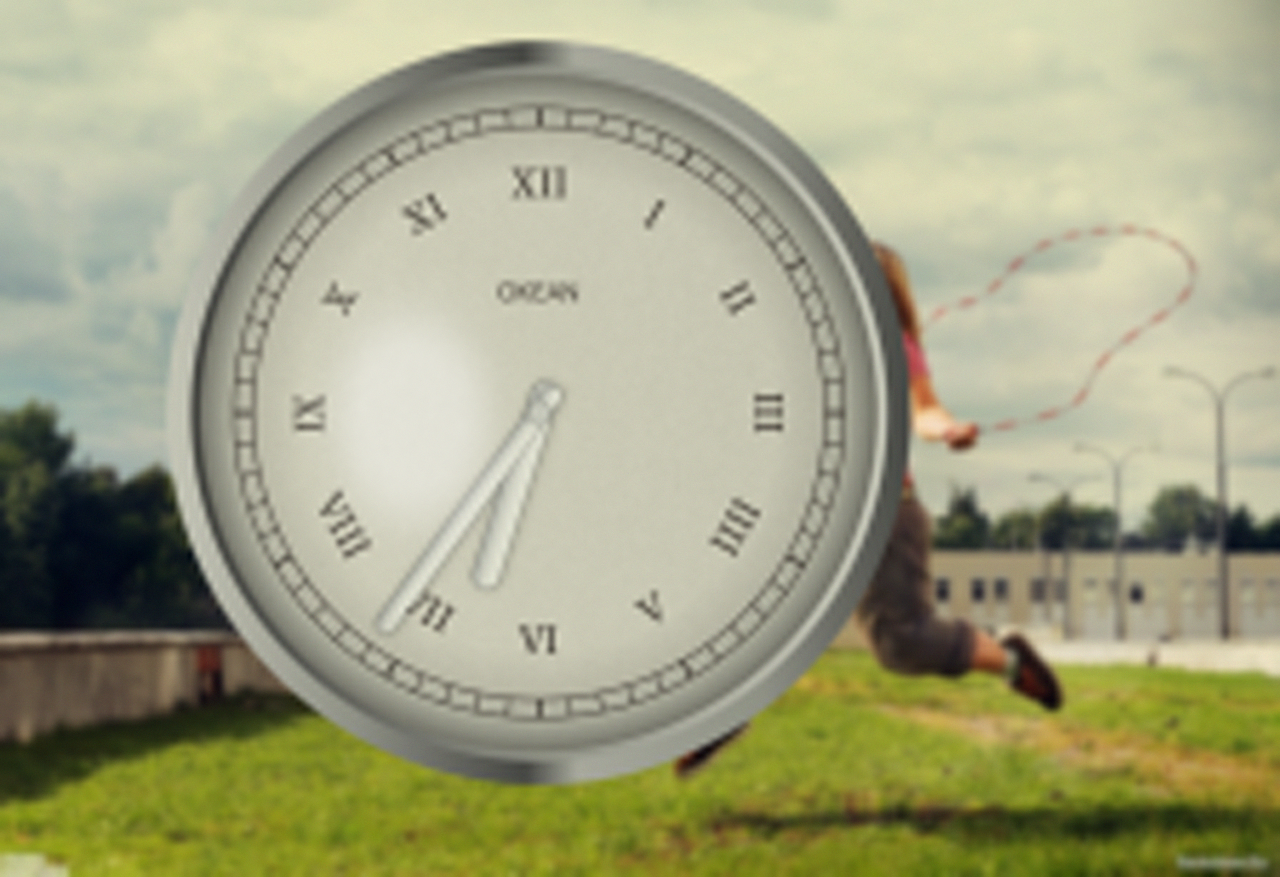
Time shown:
{"hour": 6, "minute": 36}
